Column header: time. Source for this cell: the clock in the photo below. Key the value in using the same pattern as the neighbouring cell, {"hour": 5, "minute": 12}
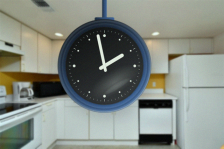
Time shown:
{"hour": 1, "minute": 58}
